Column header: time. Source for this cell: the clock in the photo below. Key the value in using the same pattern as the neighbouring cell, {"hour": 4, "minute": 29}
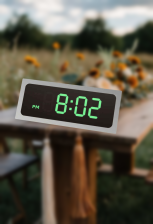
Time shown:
{"hour": 8, "minute": 2}
